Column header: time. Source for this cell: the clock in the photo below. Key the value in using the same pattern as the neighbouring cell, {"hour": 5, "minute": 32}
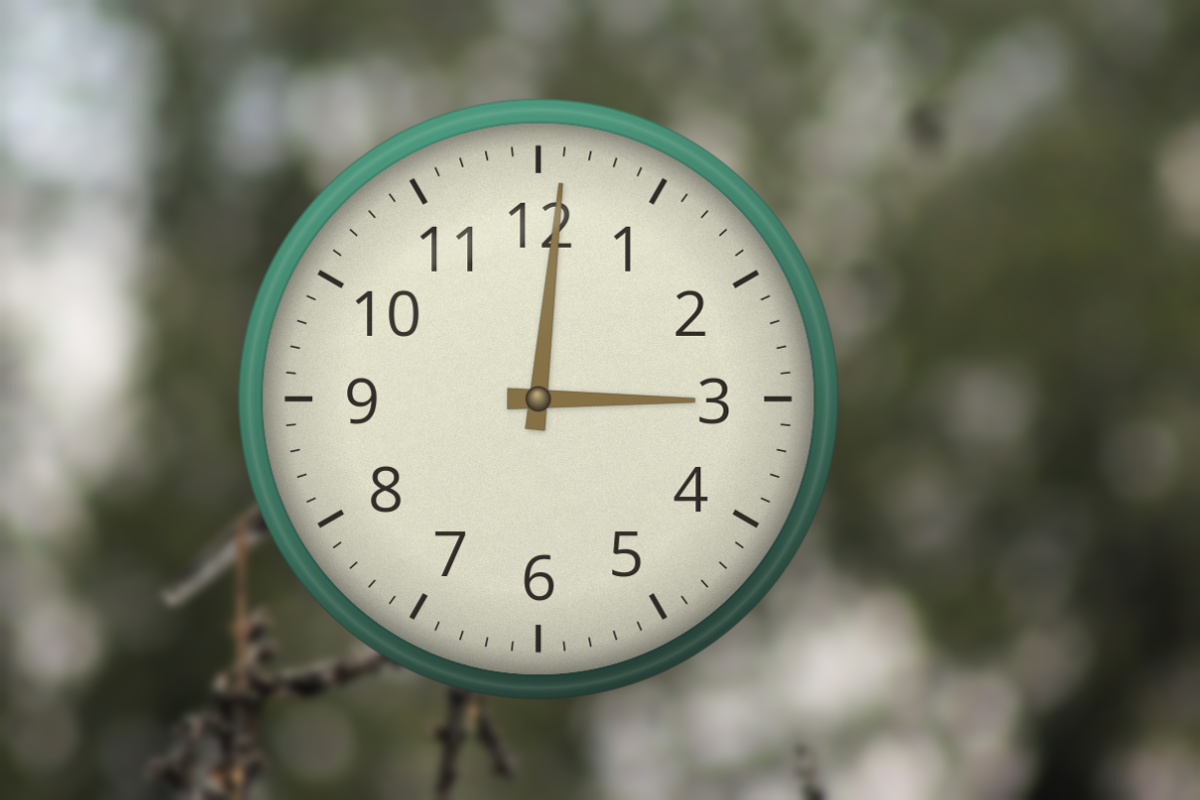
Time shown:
{"hour": 3, "minute": 1}
